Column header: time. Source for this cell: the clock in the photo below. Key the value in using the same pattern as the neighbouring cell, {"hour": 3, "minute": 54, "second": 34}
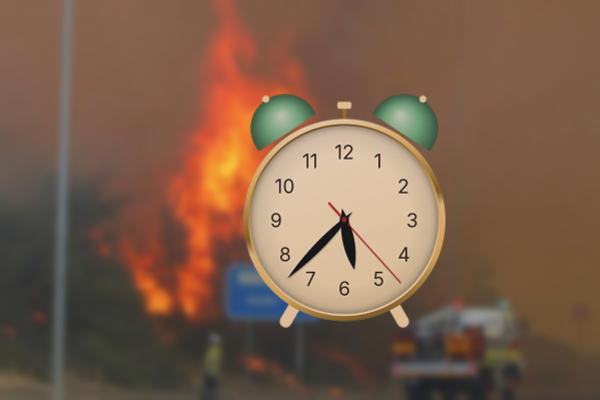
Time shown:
{"hour": 5, "minute": 37, "second": 23}
